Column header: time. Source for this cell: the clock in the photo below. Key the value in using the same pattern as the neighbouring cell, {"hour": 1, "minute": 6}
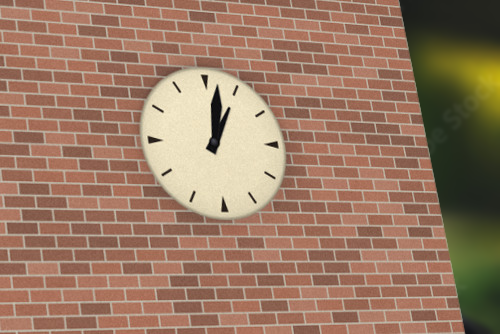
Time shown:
{"hour": 1, "minute": 2}
